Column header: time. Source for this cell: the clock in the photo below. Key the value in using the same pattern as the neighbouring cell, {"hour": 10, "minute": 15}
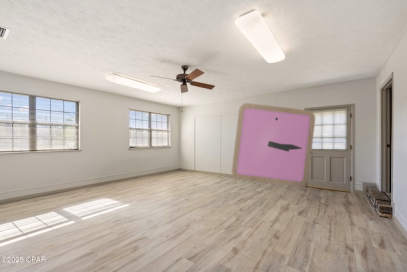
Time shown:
{"hour": 3, "minute": 15}
